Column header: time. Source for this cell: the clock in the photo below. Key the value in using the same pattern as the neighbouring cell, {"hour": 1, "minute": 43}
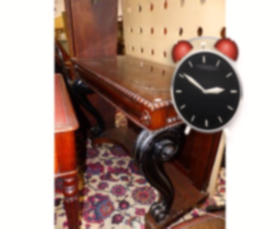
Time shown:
{"hour": 2, "minute": 51}
